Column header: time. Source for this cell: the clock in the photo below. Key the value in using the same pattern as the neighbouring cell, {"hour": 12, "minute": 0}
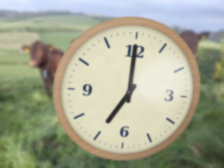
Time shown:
{"hour": 7, "minute": 0}
